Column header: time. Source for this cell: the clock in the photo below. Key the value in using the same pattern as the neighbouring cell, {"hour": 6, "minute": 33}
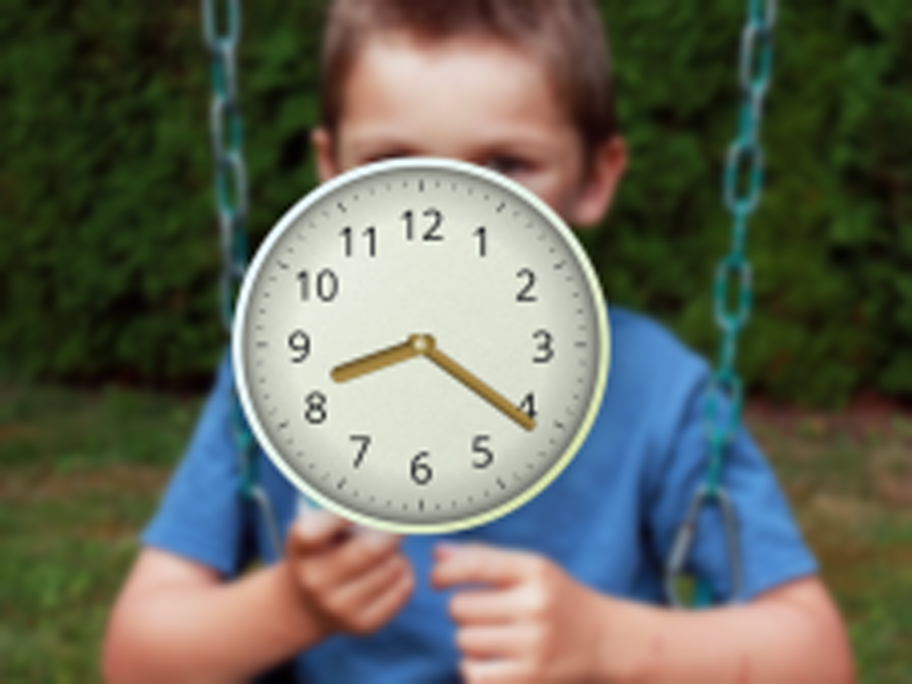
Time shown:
{"hour": 8, "minute": 21}
